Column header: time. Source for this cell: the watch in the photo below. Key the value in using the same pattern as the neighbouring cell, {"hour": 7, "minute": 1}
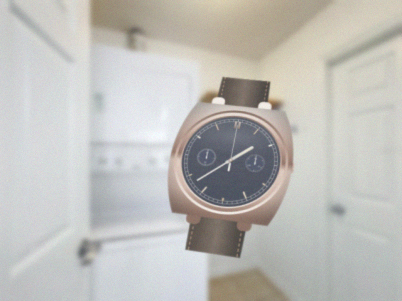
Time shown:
{"hour": 1, "minute": 38}
